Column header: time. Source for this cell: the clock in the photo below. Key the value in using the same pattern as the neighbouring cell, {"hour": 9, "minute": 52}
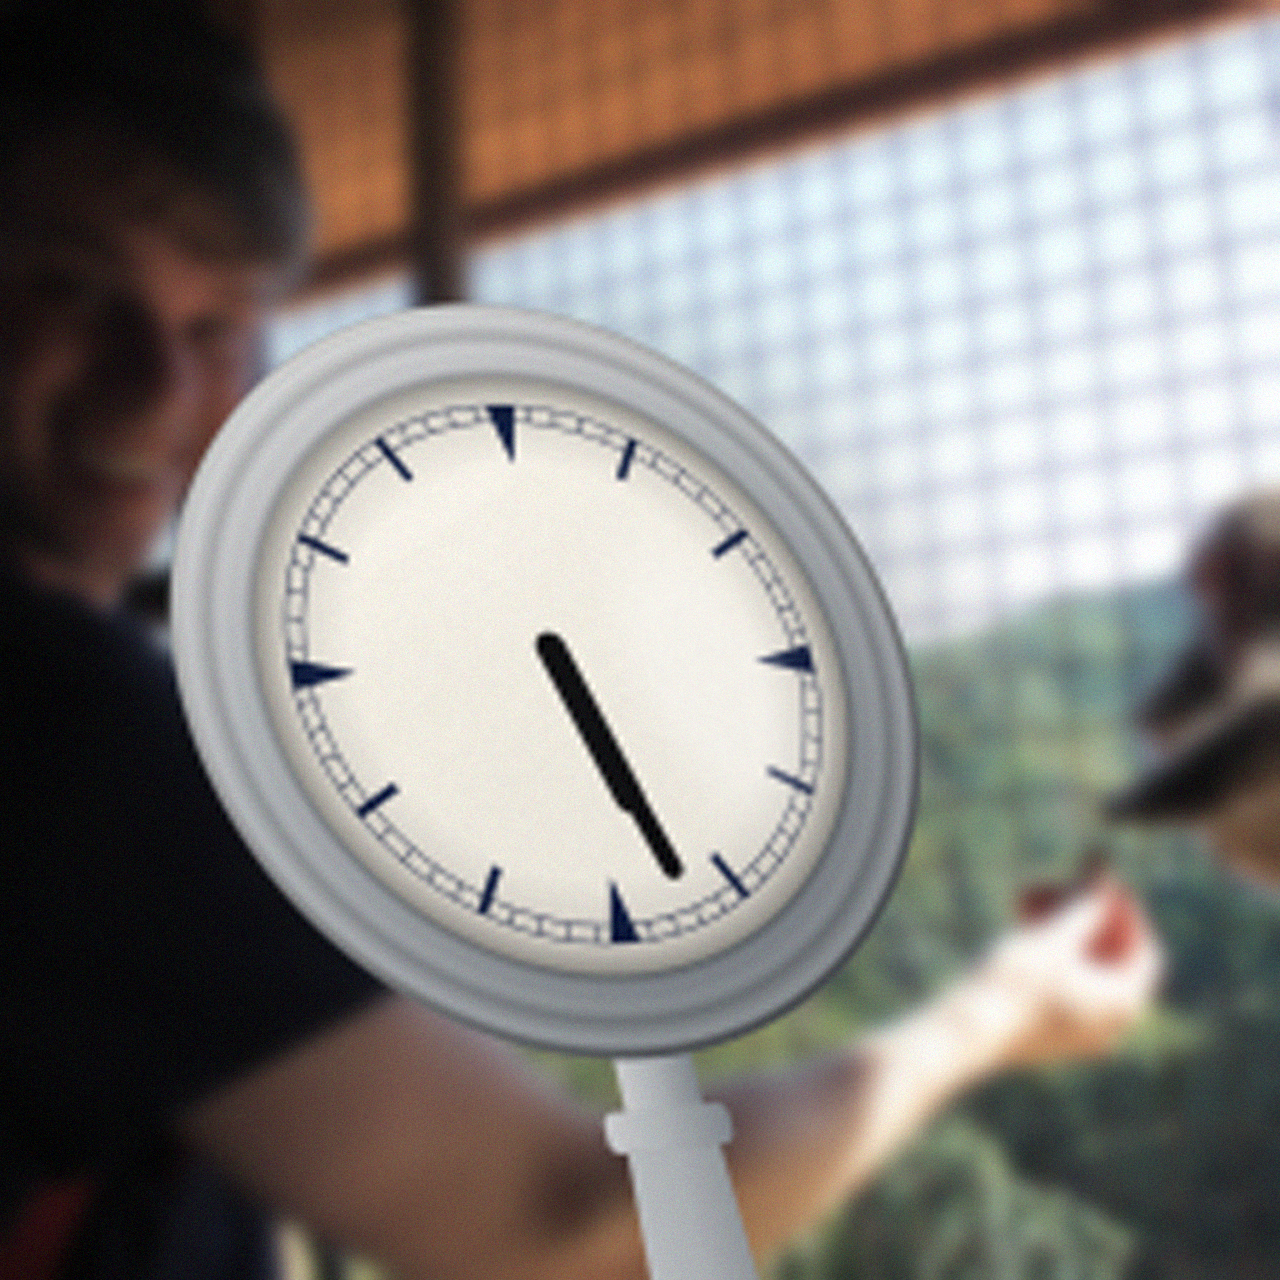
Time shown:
{"hour": 5, "minute": 27}
